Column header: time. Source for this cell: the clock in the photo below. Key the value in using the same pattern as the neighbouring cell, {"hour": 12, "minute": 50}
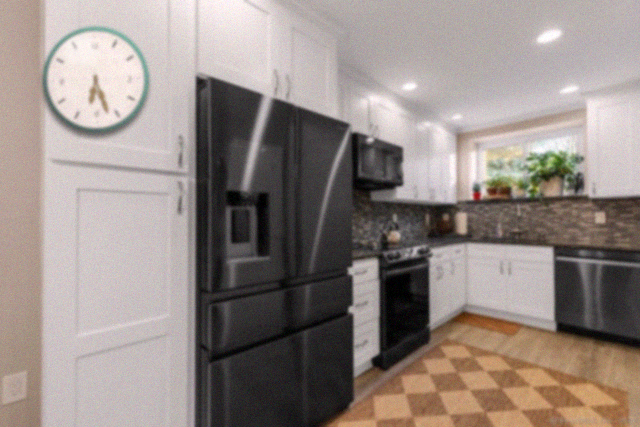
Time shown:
{"hour": 6, "minute": 27}
